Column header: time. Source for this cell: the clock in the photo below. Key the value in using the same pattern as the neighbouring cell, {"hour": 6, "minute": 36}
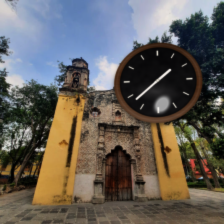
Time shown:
{"hour": 1, "minute": 38}
